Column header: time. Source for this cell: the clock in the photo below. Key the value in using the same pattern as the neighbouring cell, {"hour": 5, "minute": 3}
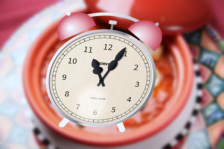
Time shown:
{"hour": 11, "minute": 4}
